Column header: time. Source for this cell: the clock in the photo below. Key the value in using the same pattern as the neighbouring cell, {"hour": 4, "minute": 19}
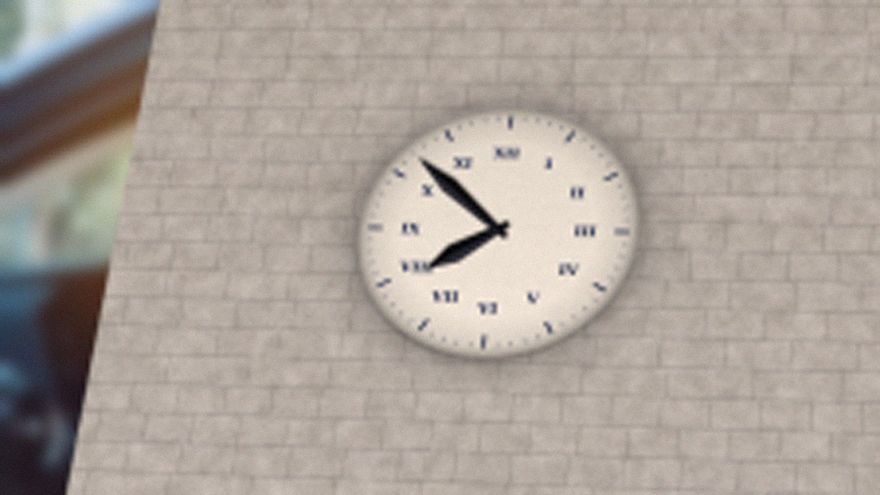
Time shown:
{"hour": 7, "minute": 52}
